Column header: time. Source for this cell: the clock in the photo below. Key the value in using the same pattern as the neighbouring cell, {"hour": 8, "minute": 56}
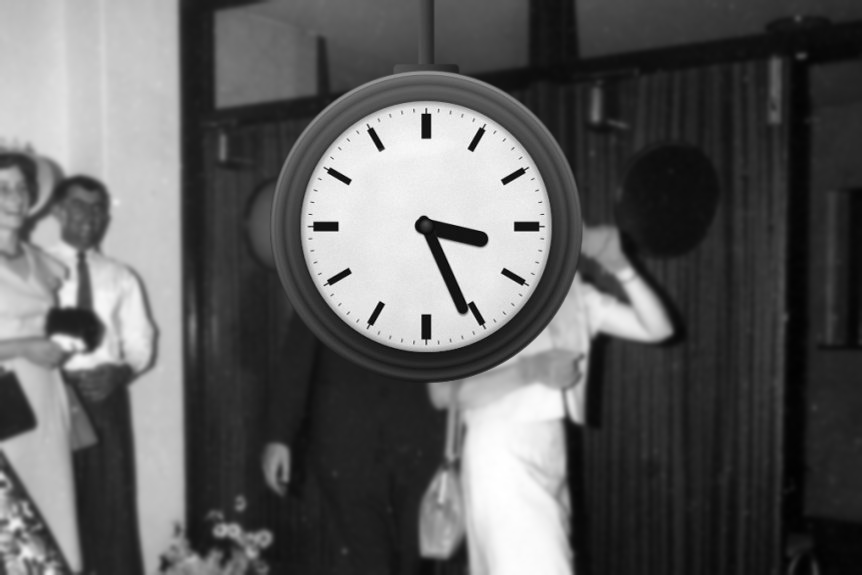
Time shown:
{"hour": 3, "minute": 26}
